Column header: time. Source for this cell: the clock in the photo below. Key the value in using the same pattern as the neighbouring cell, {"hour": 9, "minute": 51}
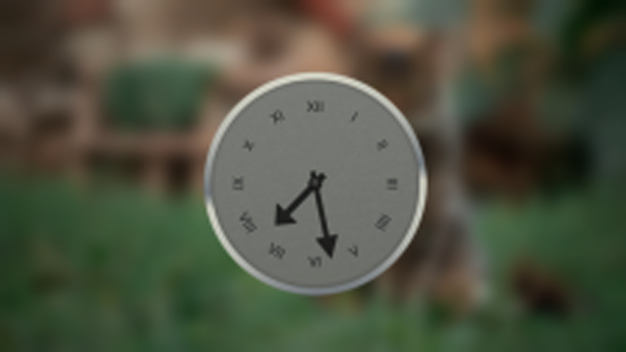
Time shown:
{"hour": 7, "minute": 28}
